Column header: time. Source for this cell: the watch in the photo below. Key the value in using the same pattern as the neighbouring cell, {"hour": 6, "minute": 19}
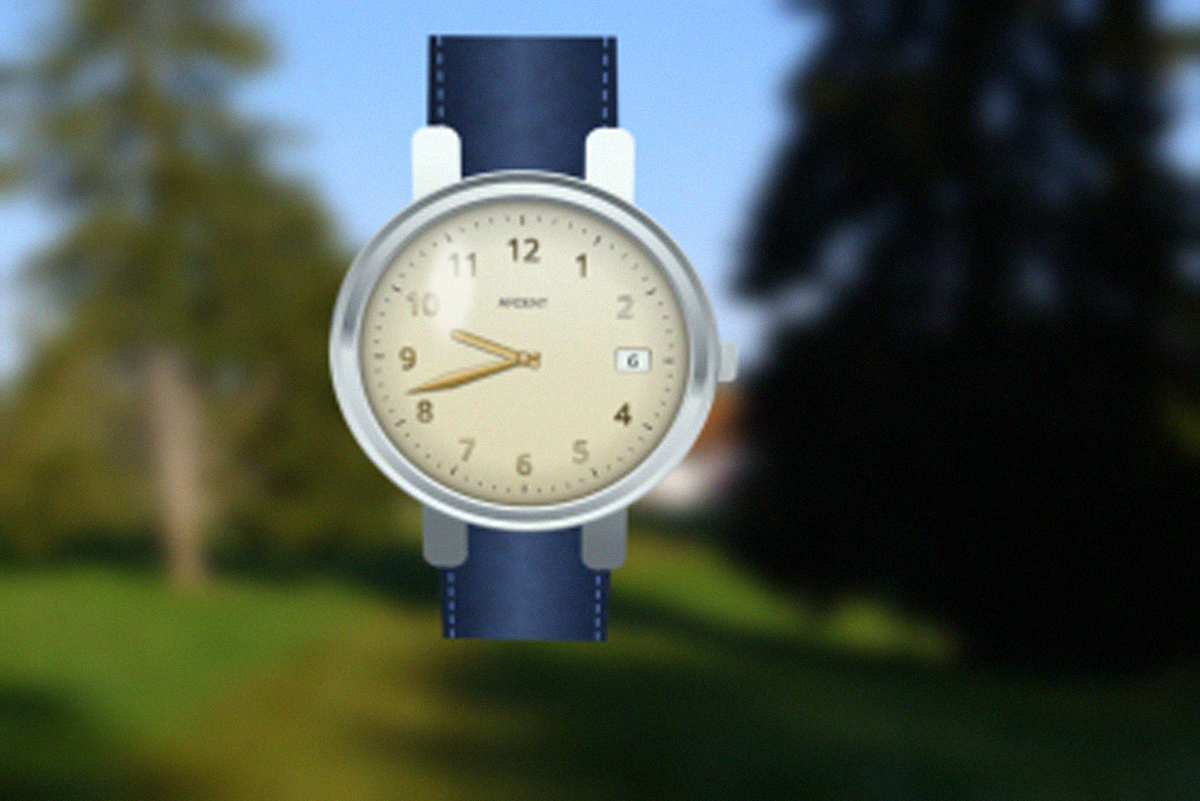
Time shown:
{"hour": 9, "minute": 42}
